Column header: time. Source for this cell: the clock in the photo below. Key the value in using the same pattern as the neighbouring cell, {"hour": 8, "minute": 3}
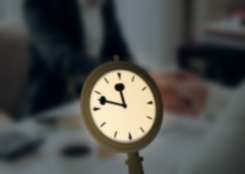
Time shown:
{"hour": 11, "minute": 48}
